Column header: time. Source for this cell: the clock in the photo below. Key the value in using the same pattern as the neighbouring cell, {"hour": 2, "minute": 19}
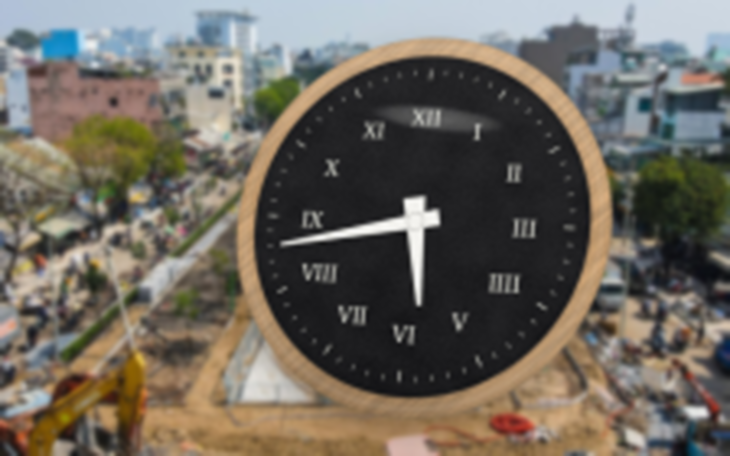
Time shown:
{"hour": 5, "minute": 43}
